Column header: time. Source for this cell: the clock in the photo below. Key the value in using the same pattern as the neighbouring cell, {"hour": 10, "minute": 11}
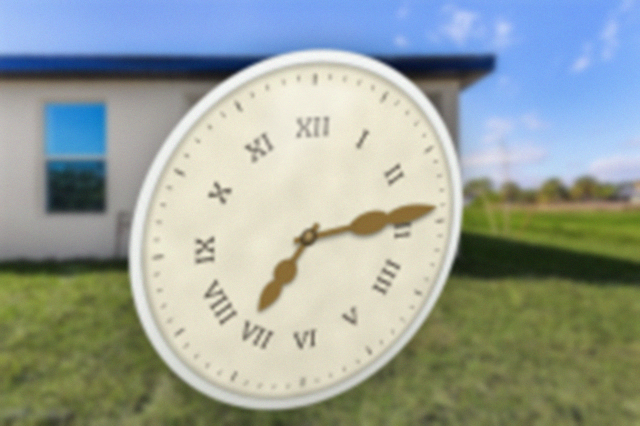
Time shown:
{"hour": 7, "minute": 14}
